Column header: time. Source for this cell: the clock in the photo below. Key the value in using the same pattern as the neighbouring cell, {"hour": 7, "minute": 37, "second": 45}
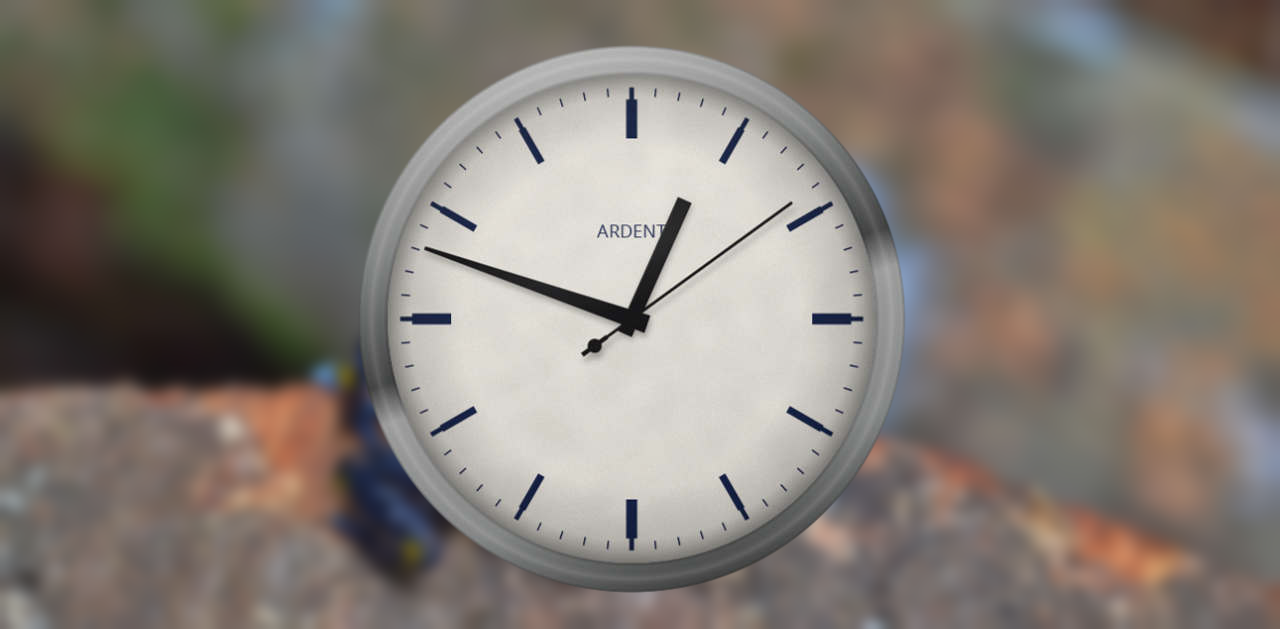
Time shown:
{"hour": 12, "minute": 48, "second": 9}
